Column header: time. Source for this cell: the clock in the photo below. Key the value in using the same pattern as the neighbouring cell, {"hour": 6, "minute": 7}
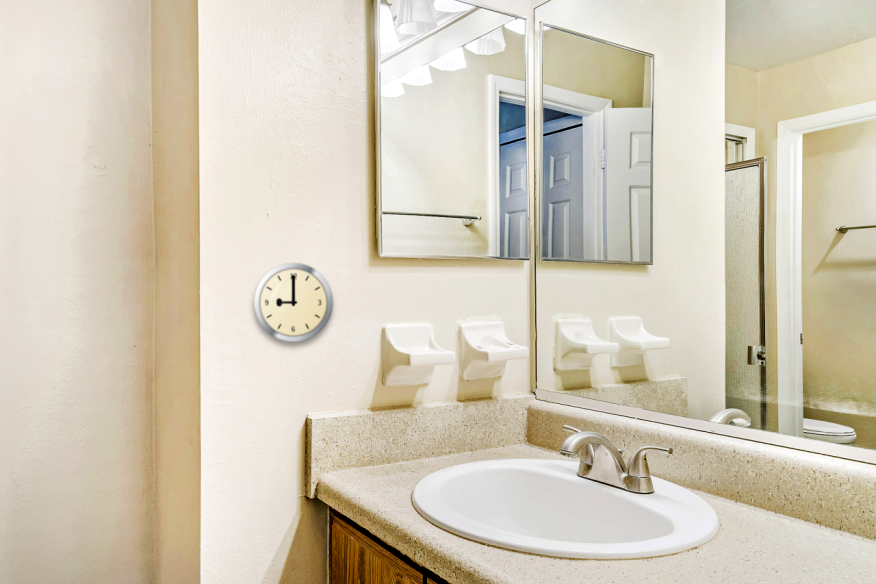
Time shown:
{"hour": 9, "minute": 0}
